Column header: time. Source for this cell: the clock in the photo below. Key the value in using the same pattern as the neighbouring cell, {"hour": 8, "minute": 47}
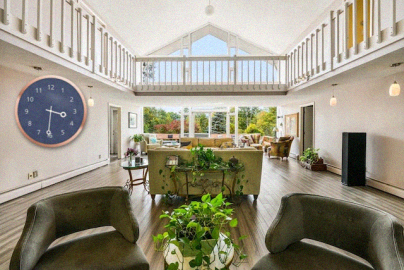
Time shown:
{"hour": 3, "minute": 31}
